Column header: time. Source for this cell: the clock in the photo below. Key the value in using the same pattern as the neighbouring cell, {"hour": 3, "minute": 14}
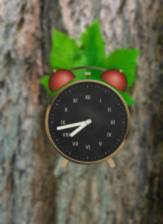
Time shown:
{"hour": 7, "minute": 43}
